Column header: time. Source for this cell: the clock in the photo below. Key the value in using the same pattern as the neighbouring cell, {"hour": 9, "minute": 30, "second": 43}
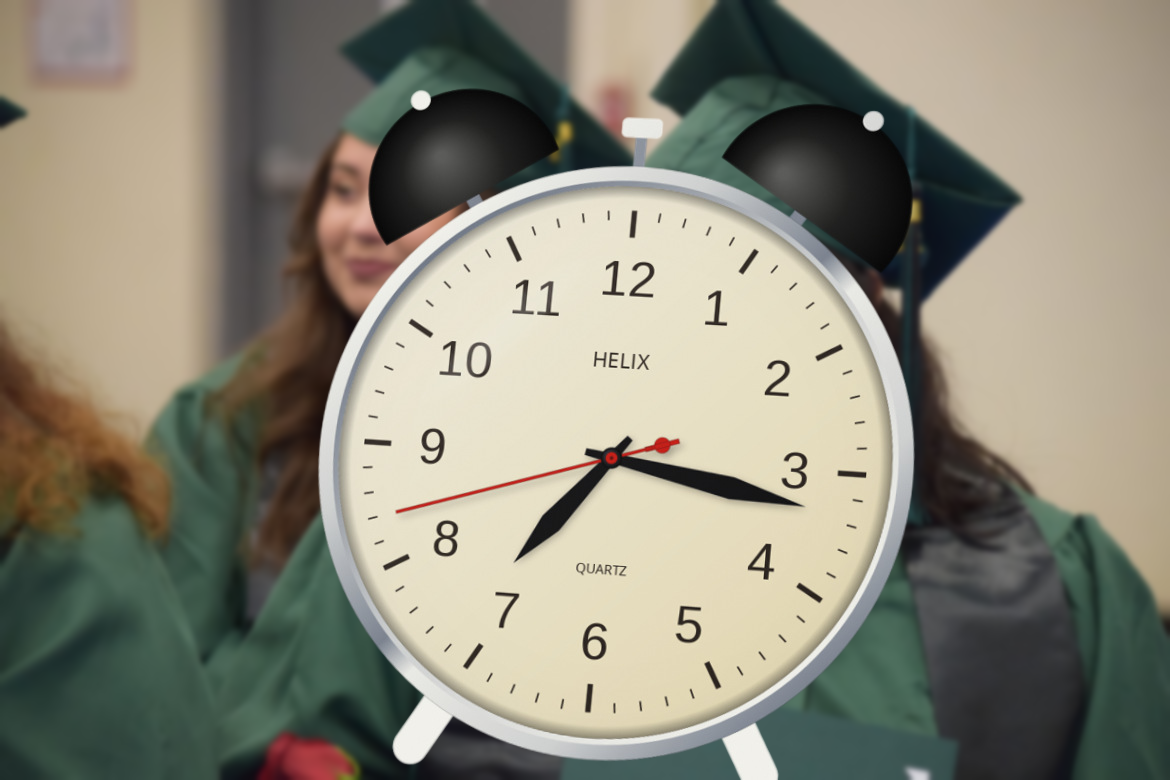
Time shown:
{"hour": 7, "minute": 16, "second": 42}
